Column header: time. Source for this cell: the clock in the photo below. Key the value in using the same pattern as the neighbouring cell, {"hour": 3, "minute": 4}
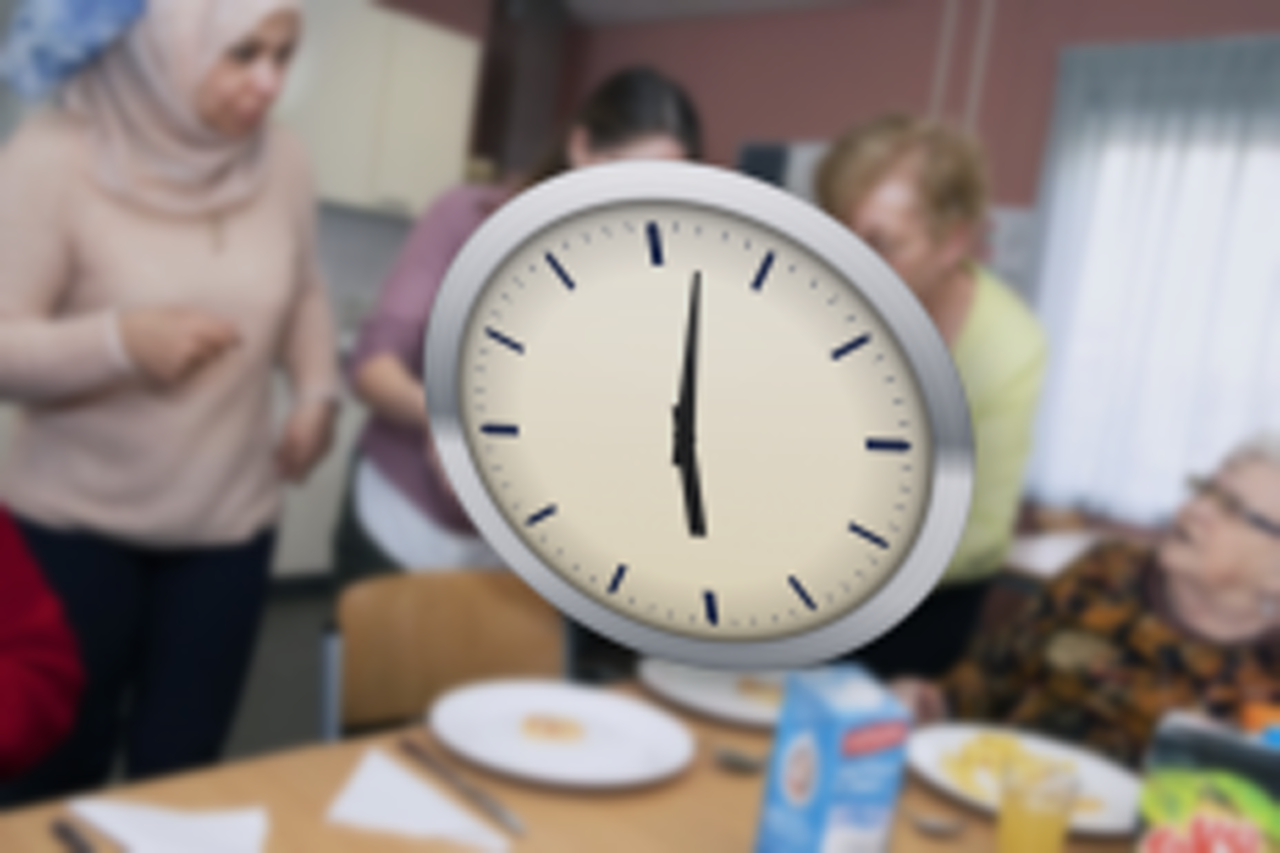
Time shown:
{"hour": 6, "minute": 2}
